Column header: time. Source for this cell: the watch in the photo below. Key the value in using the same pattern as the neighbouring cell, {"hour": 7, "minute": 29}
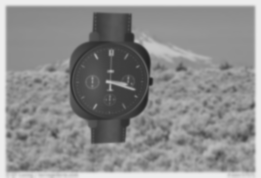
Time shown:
{"hour": 3, "minute": 18}
